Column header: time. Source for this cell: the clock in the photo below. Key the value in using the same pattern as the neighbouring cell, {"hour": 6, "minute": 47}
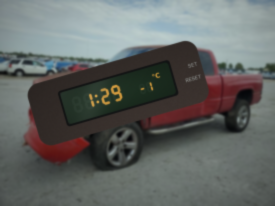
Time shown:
{"hour": 1, "minute": 29}
